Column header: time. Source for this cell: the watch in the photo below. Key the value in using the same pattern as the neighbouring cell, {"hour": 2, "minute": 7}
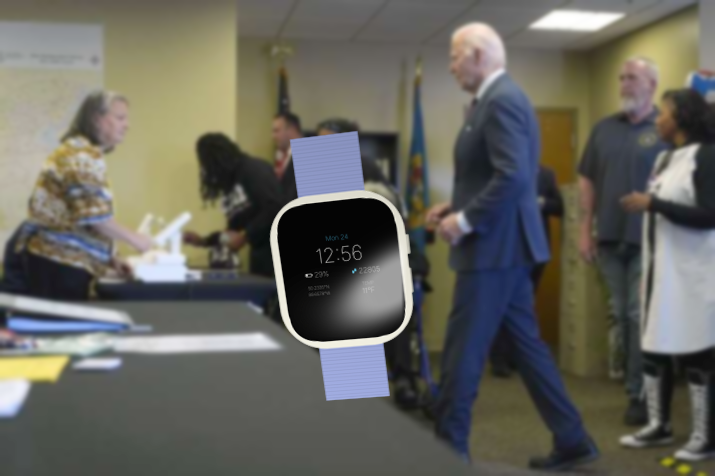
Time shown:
{"hour": 12, "minute": 56}
